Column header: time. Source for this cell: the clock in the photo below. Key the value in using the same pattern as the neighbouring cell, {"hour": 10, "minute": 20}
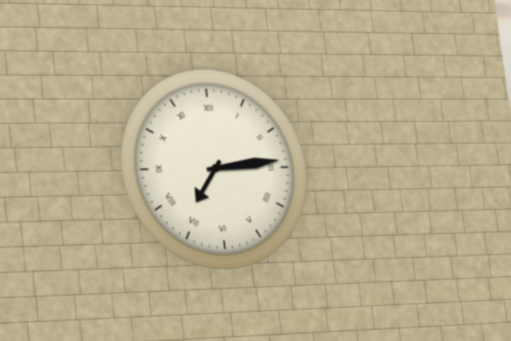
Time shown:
{"hour": 7, "minute": 14}
